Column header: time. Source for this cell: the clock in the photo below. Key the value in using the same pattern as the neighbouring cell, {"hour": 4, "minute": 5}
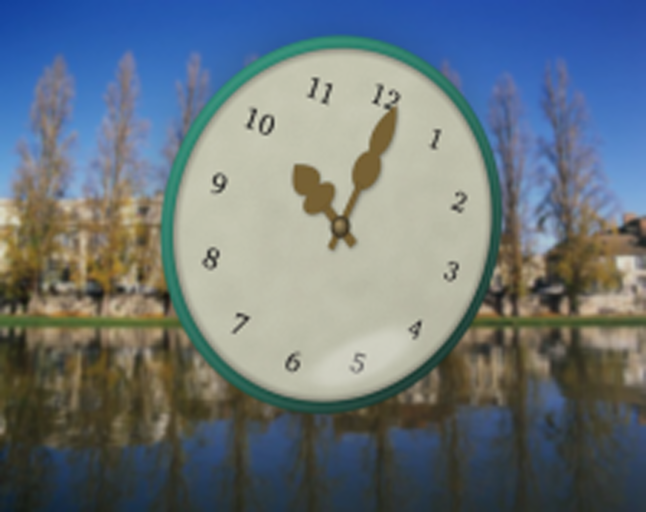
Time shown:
{"hour": 10, "minute": 1}
